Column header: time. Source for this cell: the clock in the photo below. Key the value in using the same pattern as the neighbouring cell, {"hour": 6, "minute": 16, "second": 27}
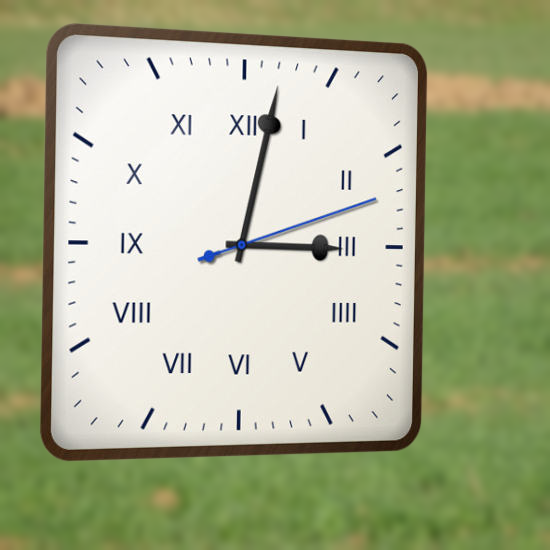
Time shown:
{"hour": 3, "minute": 2, "second": 12}
